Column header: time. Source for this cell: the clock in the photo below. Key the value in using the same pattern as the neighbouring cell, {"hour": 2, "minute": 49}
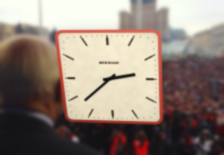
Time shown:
{"hour": 2, "minute": 38}
